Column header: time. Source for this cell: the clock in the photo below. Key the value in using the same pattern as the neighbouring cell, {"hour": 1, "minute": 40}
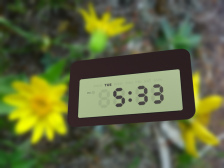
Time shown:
{"hour": 5, "minute": 33}
